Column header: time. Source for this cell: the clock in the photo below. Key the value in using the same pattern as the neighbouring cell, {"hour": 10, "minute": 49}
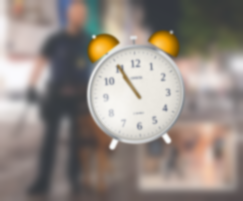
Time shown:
{"hour": 10, "minute": 55}
